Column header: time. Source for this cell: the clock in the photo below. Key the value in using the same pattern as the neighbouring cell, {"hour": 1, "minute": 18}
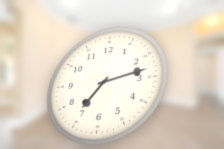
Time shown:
{"hour": 7, "minute": 13}
